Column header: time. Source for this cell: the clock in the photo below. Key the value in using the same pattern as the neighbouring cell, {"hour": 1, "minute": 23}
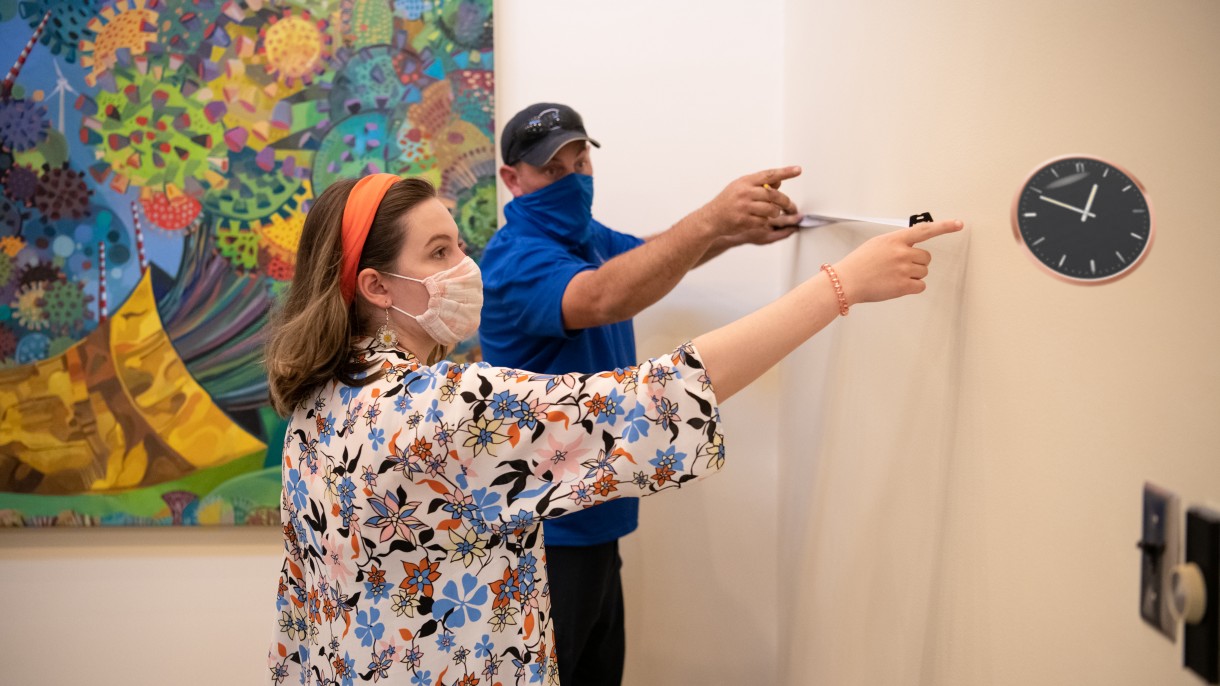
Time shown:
{"hour": 12, "minute": 49}
